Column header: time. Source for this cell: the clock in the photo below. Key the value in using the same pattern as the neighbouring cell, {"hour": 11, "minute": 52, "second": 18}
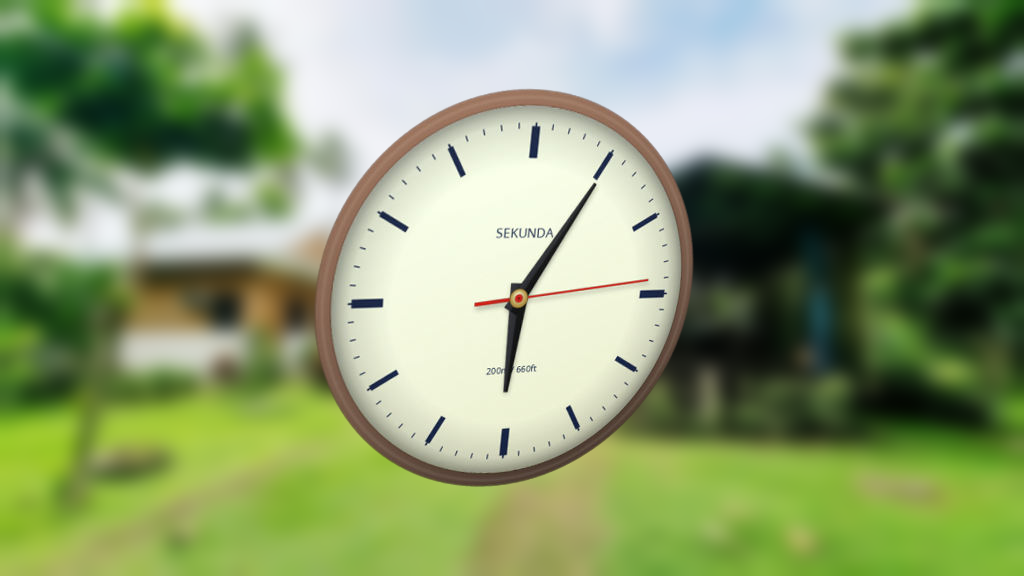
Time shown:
{"hour": 6, "minute": 5, "second": 14}
